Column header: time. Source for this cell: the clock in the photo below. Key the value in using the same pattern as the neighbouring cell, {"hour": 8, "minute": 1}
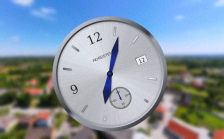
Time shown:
{"hour": 7, "minute": 6}
